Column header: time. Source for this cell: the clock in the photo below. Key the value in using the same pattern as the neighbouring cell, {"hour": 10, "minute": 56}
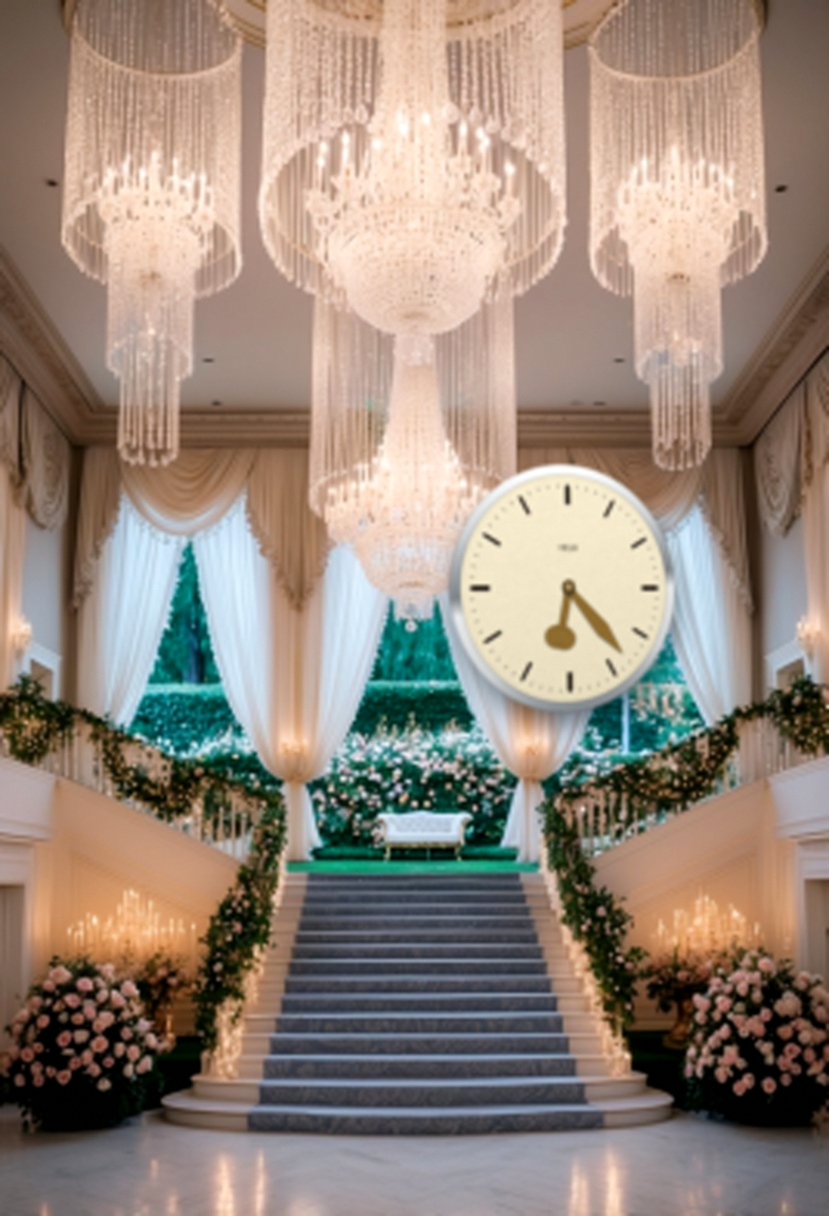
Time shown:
{"hour": 6, "minute": 23}
